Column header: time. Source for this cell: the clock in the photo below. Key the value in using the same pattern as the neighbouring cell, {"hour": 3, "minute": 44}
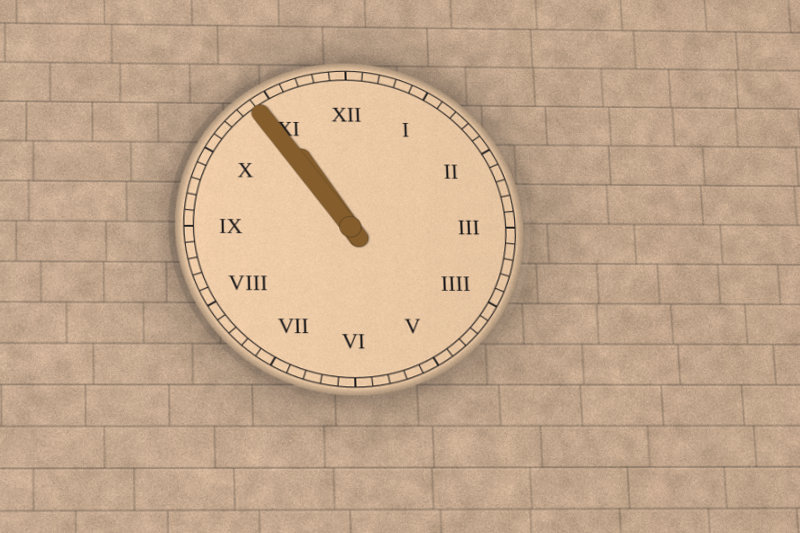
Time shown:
{"hour": 10, "minute": 54}
